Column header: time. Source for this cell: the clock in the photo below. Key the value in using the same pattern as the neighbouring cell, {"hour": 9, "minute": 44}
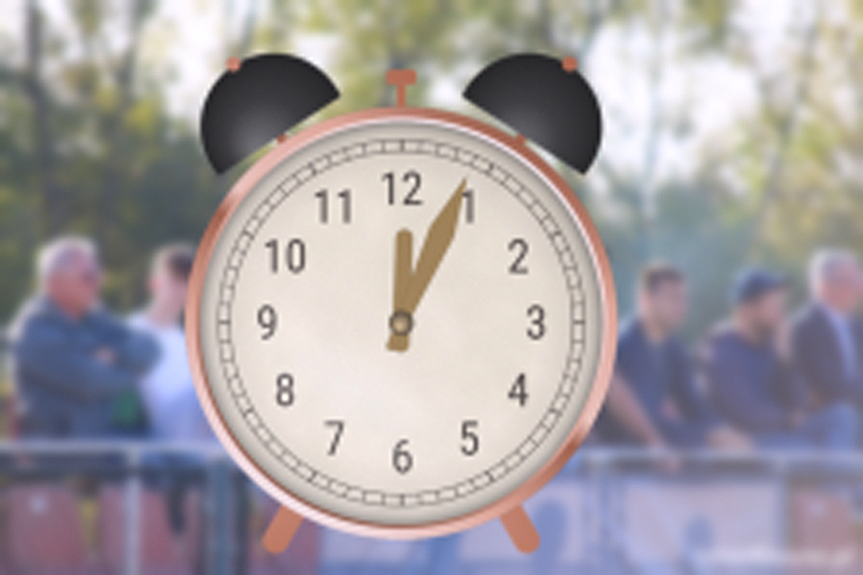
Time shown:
{"hour": 12, "minute": 4}
